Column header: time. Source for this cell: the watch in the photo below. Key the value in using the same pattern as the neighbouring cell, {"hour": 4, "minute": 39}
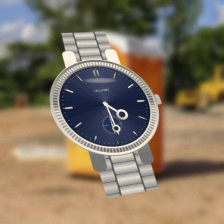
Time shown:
{"hour": 4, "minute": 29}
